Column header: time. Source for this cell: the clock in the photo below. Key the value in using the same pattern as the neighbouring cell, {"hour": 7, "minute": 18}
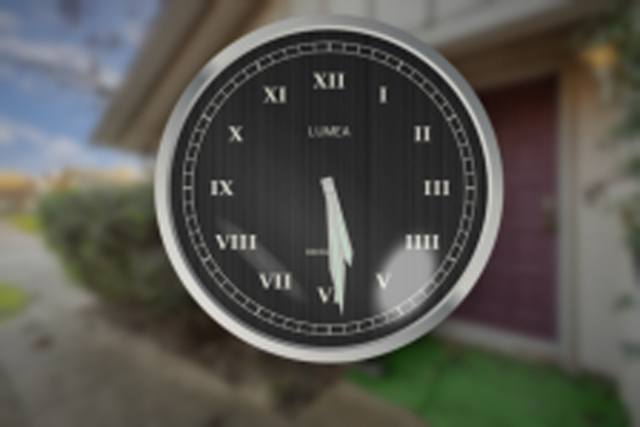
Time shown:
{"hour": 5, "minute": 29}
